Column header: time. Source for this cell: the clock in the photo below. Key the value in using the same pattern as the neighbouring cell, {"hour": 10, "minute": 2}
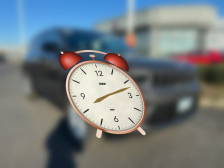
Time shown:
{"hour": 8, "minute": 12}
